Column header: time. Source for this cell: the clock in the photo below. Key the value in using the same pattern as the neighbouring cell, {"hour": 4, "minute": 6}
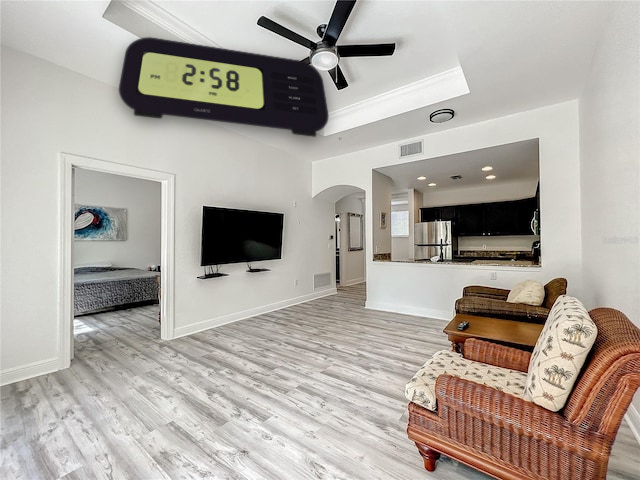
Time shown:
{"hour": 2, "minute": 58}
